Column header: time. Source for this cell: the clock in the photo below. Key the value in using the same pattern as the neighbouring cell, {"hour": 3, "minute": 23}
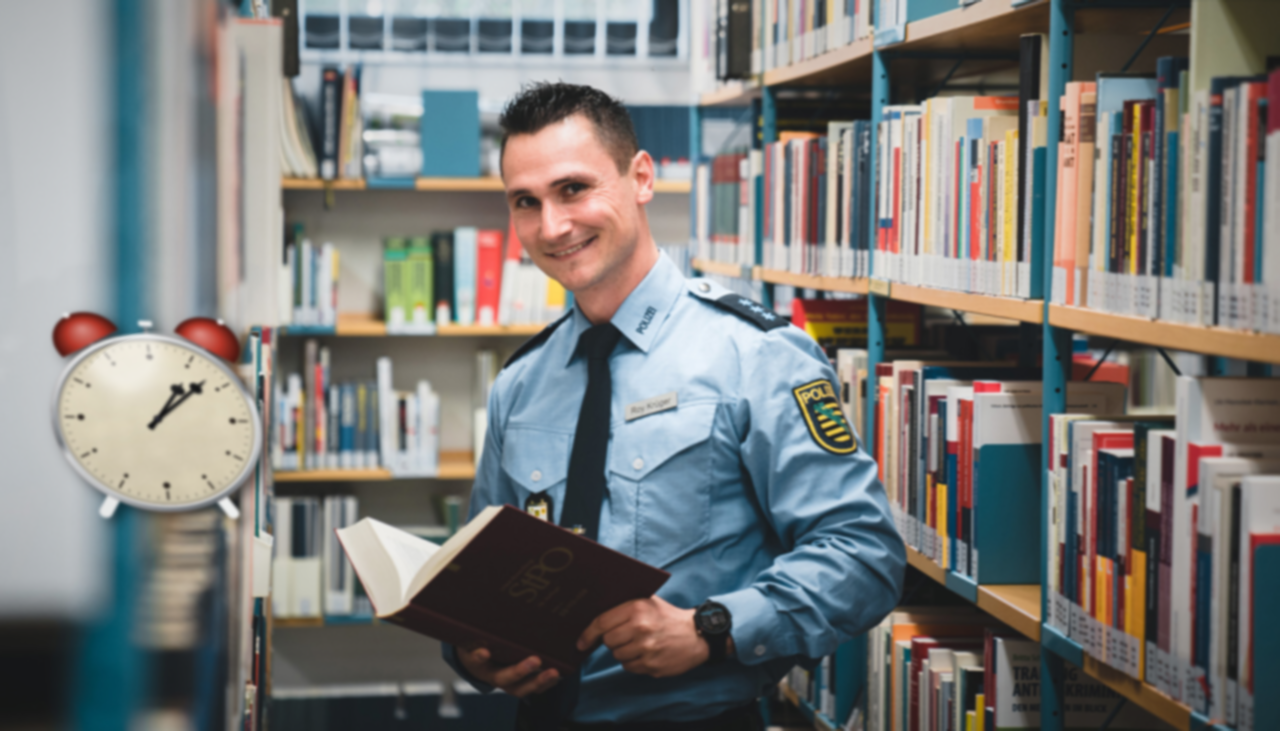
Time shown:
{"hour": 1, "minute": 8}
